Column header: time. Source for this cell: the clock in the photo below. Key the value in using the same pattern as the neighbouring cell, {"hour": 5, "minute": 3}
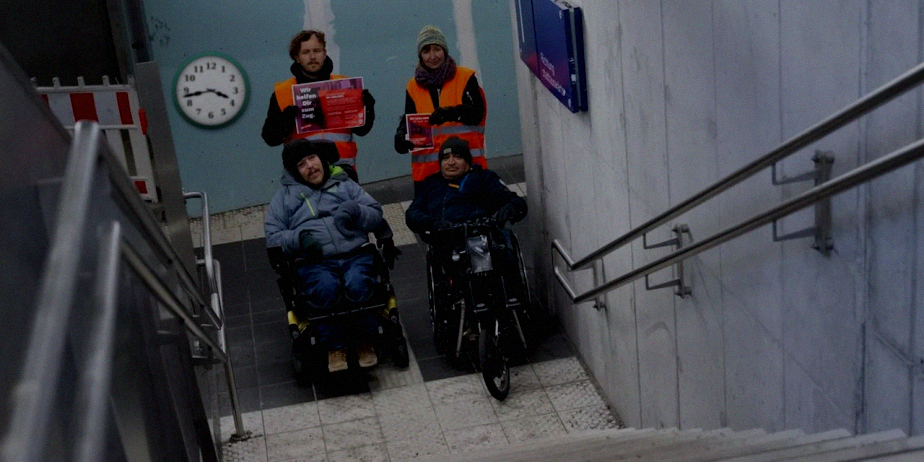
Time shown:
{"hour": 3, "minute": 43}
